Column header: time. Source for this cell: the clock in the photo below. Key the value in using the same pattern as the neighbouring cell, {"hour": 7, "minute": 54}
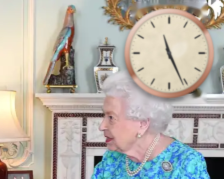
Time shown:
{"hour": 11, "minute": 26}
